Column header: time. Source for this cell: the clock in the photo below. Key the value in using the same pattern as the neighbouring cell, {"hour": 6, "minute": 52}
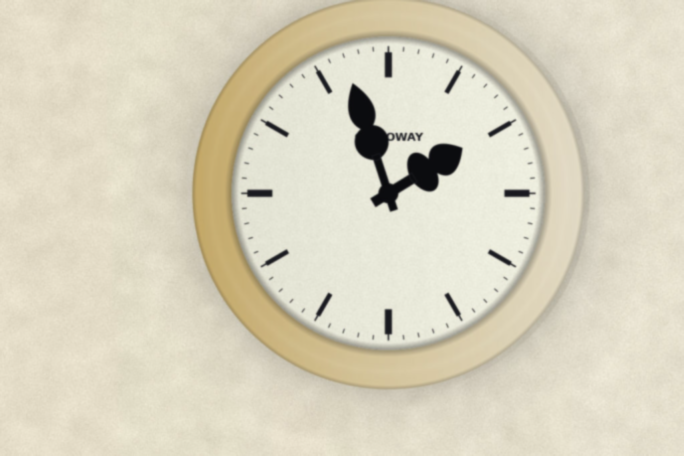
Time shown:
{"hour": 1, "minute": 57}
